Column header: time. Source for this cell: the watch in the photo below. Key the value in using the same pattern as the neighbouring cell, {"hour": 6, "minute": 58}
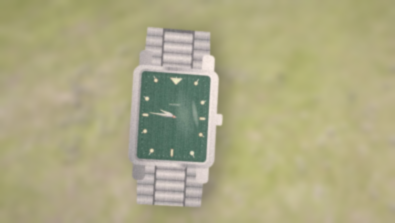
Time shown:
{"hour": 9, "minute": 46}
